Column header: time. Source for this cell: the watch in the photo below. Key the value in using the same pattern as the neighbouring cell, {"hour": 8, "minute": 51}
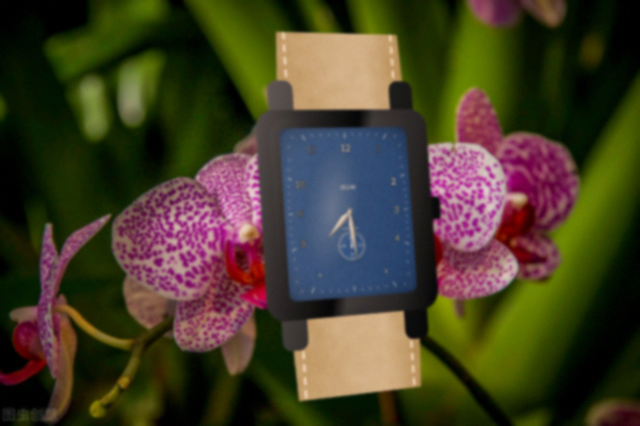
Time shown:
{"hour": 7, "minute": 29}
